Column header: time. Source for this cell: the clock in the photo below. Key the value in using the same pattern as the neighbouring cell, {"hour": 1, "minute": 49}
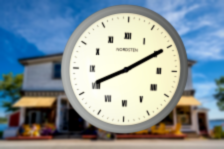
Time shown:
{"hour": 8, "minute": 10}
